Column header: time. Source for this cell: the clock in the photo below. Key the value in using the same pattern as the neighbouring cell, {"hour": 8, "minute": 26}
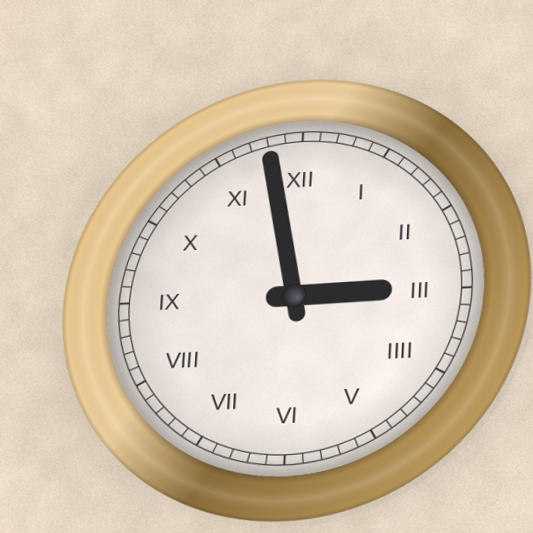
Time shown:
{"hour": 2, "minute": 58}
